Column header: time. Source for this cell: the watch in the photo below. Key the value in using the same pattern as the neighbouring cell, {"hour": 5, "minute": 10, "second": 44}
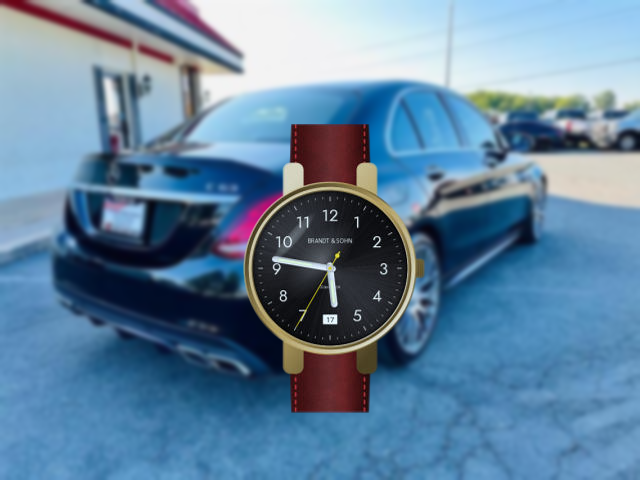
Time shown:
{"hour": 5, "minute": 46, "second": 35}
